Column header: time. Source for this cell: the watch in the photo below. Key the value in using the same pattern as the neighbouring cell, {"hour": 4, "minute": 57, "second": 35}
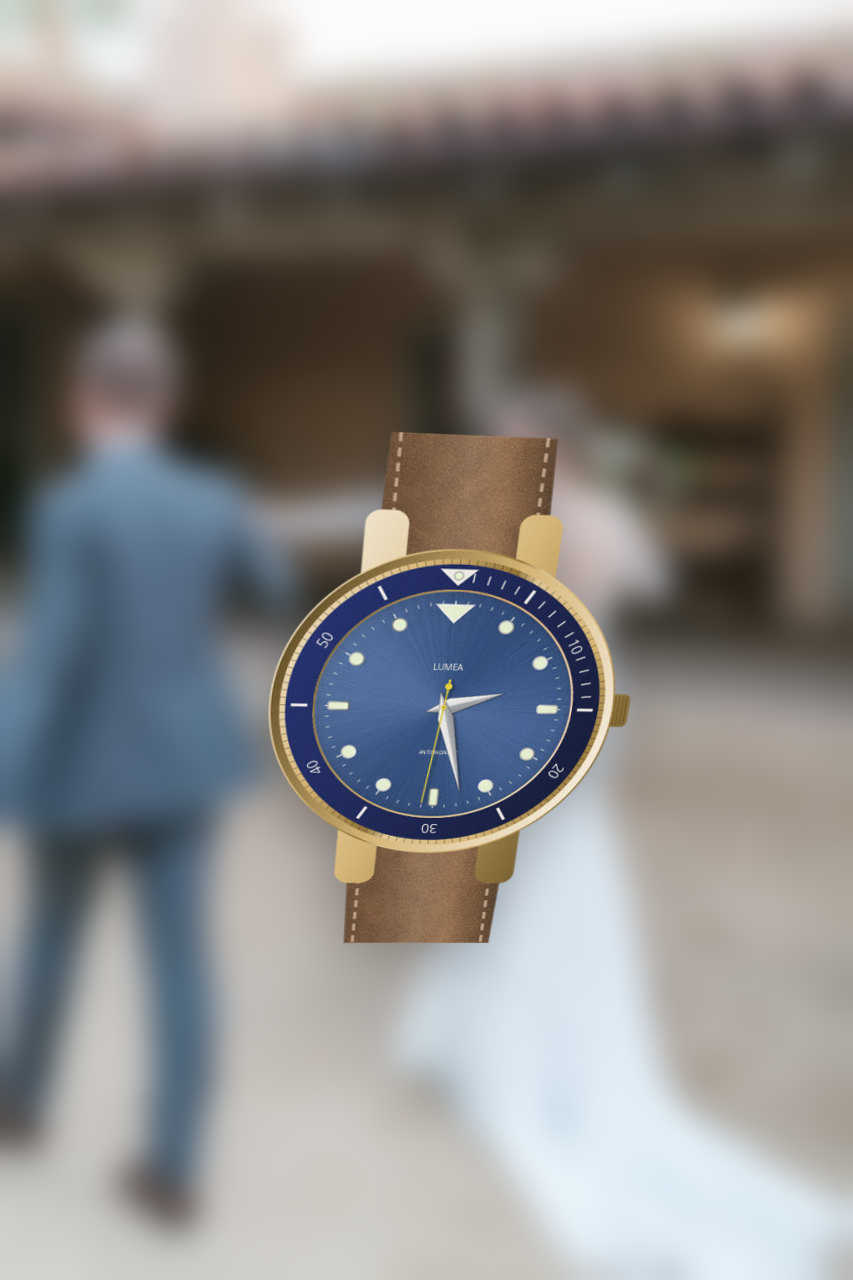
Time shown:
{"hour": 2, "minute": 27, "second": 31}
